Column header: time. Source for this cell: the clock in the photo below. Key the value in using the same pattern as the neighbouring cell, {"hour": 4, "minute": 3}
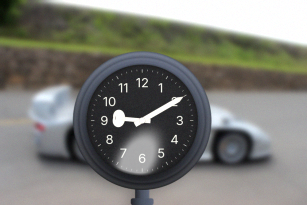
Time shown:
{"hour": 9, "minute": 10}
